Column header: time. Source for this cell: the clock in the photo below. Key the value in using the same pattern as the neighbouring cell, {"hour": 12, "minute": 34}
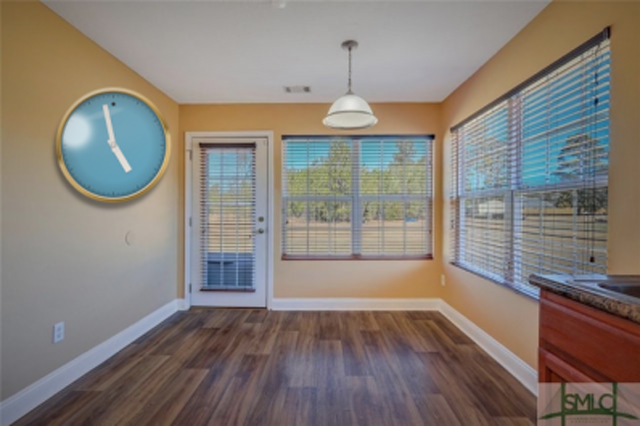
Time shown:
{"hour": 4, "minute": 58}
